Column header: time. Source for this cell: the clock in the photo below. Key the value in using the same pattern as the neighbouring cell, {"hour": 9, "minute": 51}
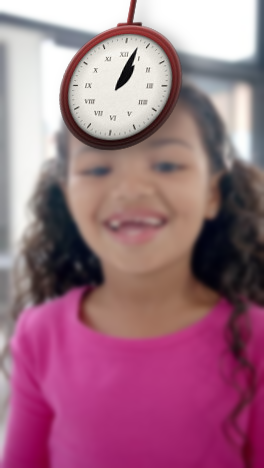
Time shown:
{"hour": 1, "minute": 3}
